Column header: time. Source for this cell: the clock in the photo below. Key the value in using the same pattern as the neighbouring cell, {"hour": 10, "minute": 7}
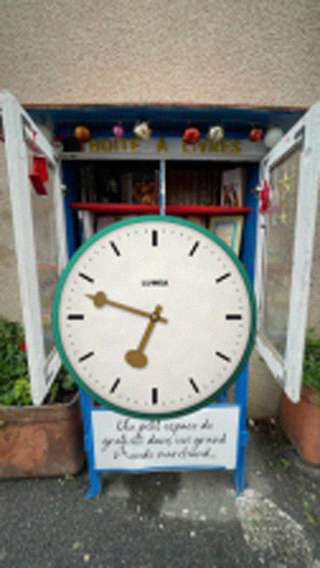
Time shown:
{"hour": 6, "minute": 48}
